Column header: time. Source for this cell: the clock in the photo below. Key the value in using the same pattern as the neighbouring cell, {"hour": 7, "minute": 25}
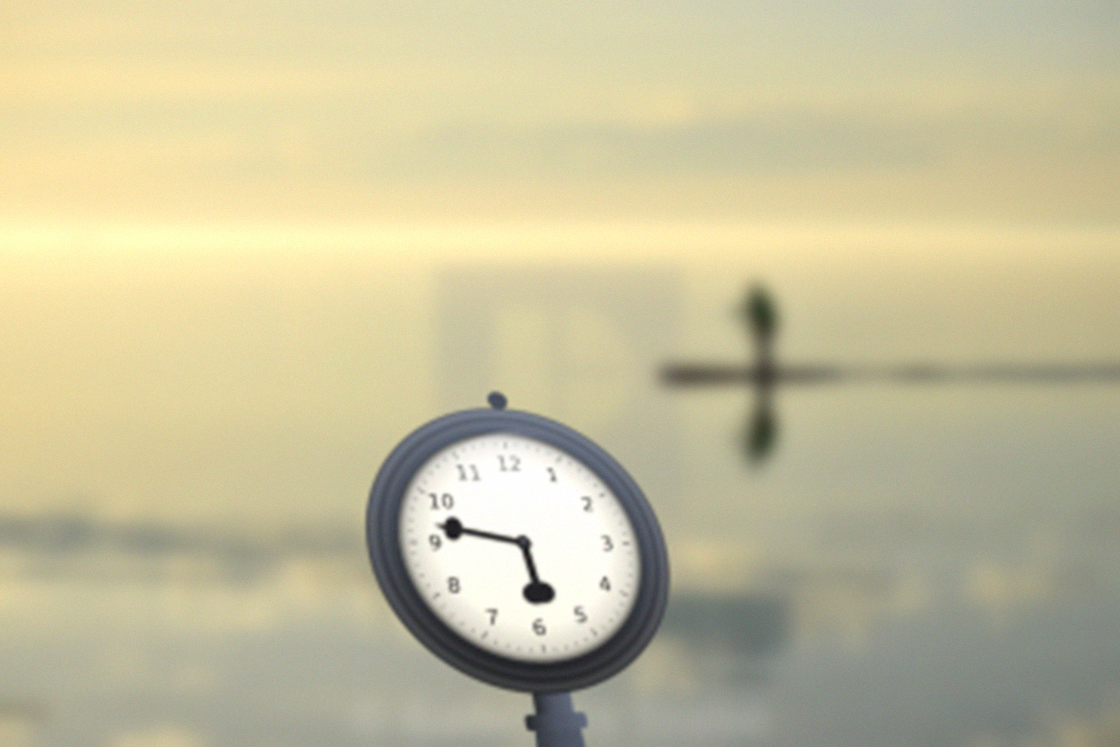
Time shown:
{"hour": 5, "minute": 47}
